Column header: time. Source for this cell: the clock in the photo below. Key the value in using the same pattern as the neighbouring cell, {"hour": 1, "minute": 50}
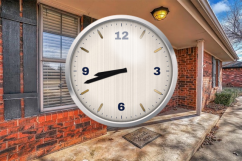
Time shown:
{"hour": 8, "minute": 42}
